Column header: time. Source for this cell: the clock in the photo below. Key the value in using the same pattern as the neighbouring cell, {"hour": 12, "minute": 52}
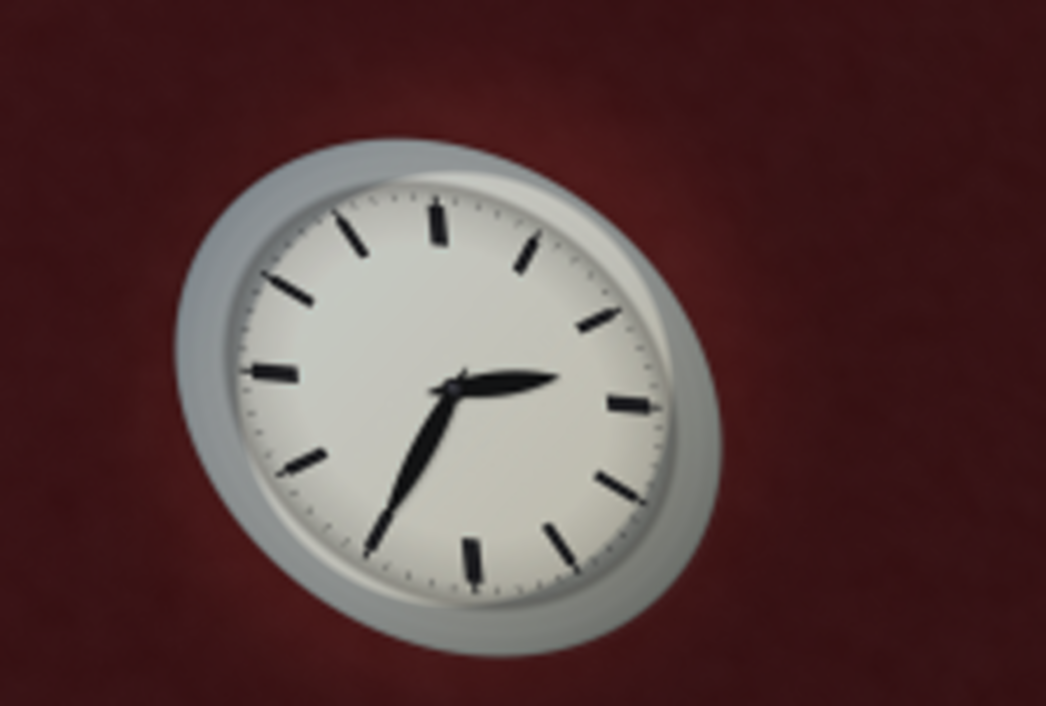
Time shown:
{"hour": 2, "minute": 35}
